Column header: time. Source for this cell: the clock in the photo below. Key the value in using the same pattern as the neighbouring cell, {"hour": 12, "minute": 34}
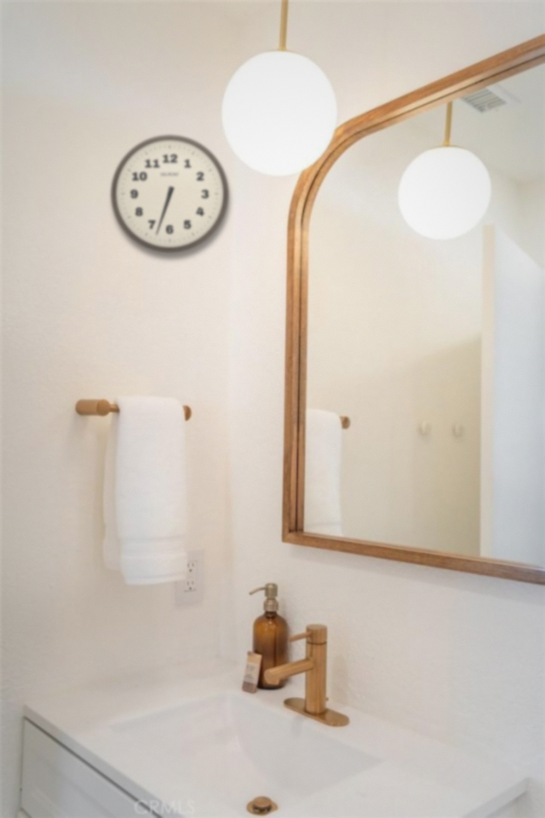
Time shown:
{"hour": 6, "minute": 33}
